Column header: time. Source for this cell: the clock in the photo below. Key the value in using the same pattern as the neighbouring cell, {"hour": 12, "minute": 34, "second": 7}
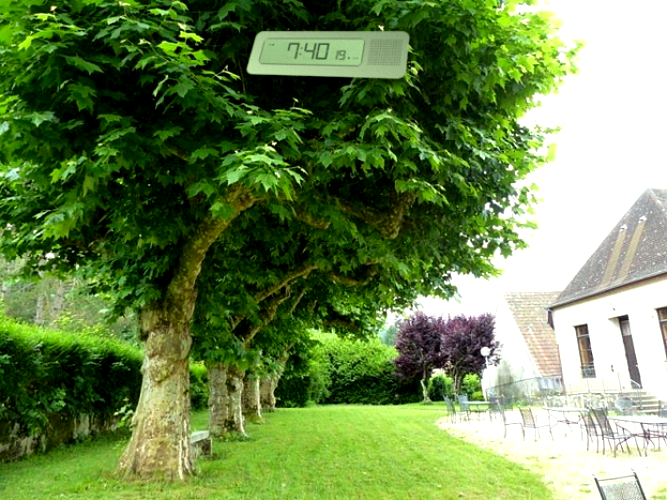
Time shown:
{"hour": 7, "minute": 40, "second": 19}
